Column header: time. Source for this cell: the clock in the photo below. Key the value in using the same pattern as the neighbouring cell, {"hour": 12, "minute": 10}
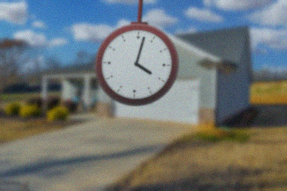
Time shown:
{"hour": 4, "minute": 2}
